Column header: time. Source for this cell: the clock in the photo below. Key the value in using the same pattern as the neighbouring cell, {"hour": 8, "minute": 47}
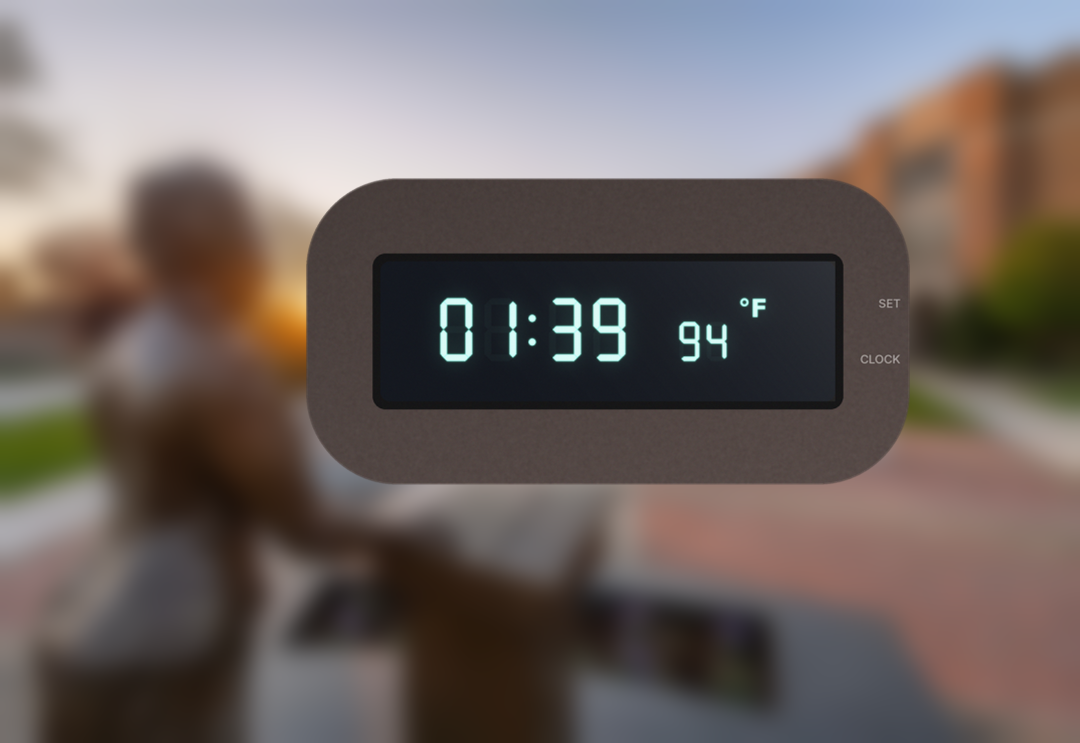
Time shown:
{"hour": 1, "minute": 39}
